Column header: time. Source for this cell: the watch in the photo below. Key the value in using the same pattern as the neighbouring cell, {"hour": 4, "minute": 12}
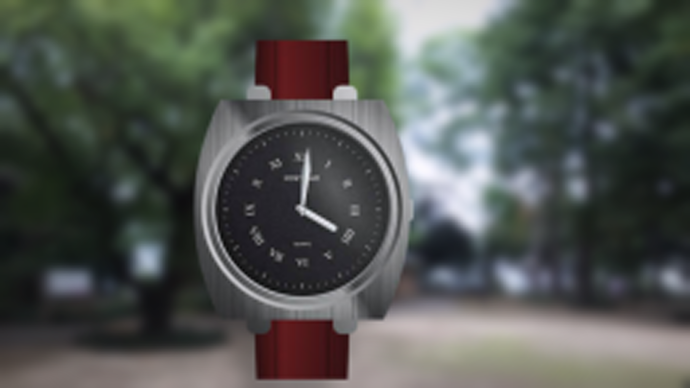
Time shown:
{"hour": 4, "minute": 1}
